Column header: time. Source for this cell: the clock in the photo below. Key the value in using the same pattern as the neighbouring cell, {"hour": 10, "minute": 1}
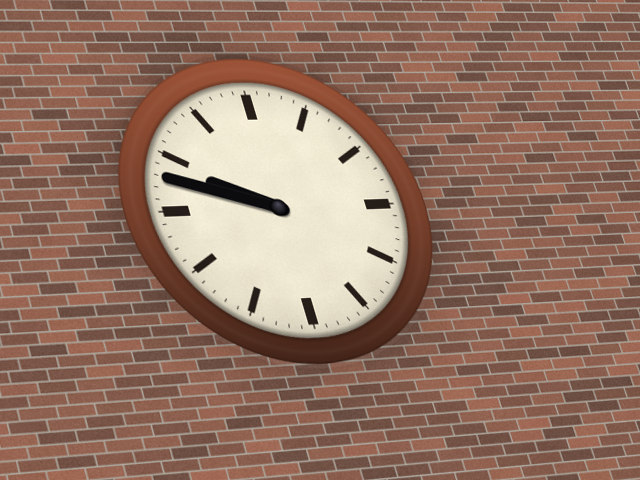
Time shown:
{"hour": 9, "minute": 48}
